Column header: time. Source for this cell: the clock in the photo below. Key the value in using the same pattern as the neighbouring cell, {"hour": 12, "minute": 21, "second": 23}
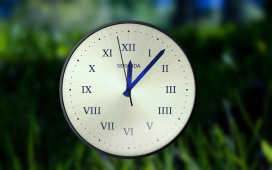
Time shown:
{"hour": 12, "minute": 6, "second": 58}
